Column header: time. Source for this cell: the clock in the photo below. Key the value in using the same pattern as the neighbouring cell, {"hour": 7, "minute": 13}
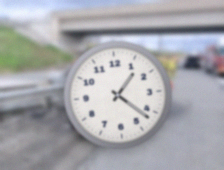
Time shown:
{"hour": 1, "minute": 22}
